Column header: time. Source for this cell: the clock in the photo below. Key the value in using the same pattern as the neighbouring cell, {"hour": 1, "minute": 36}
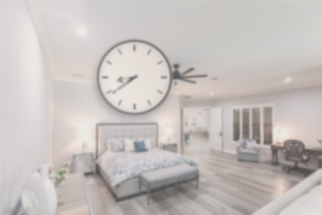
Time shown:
{"hour": 8, "minute": 39}
